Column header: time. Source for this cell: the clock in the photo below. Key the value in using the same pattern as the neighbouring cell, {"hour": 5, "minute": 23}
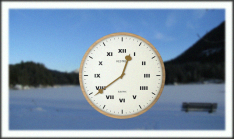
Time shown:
{"hour": 12, "minute": 39}
